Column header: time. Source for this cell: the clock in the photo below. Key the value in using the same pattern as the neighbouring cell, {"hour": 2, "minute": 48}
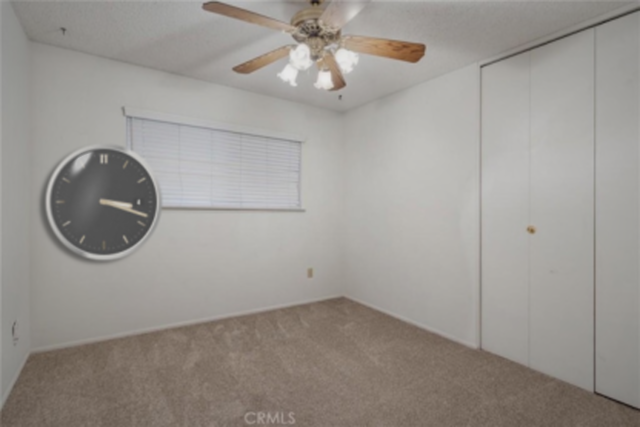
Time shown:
{"hour": 3, "minute": 18}
